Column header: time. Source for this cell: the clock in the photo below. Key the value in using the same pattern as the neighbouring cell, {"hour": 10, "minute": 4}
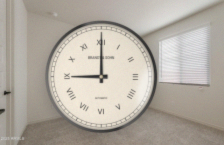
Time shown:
{"hour": 9, "minute": 0}
